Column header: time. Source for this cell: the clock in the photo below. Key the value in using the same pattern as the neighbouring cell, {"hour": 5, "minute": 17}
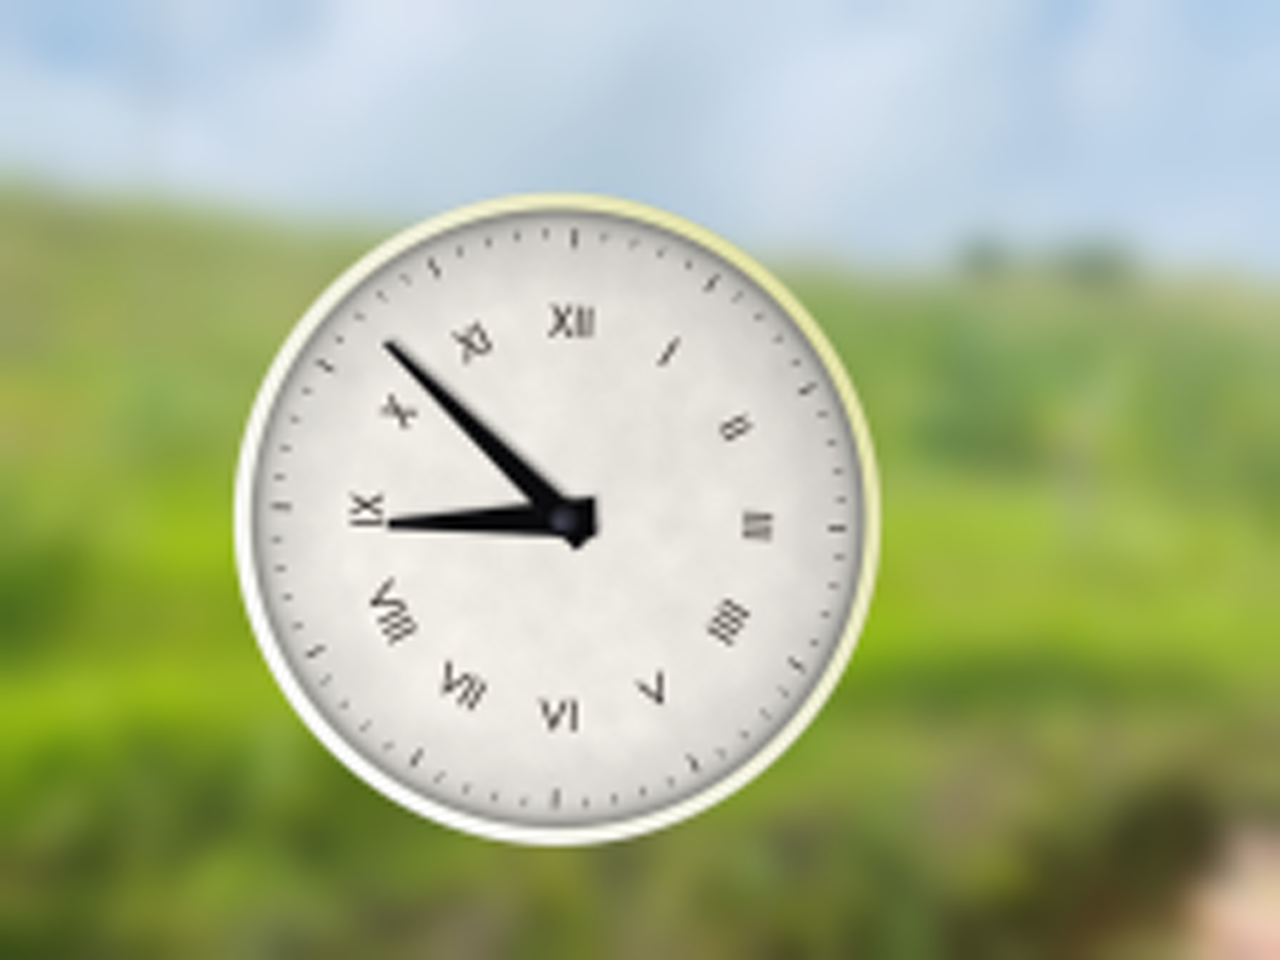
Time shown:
{"hour": 8, "minute": 52}
